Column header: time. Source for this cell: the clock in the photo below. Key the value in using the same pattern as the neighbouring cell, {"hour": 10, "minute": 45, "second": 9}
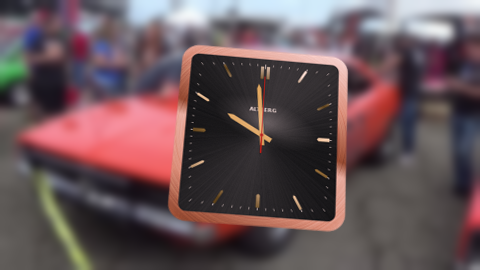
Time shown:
{"hour": 9, "minute": 59, "second": 0}
